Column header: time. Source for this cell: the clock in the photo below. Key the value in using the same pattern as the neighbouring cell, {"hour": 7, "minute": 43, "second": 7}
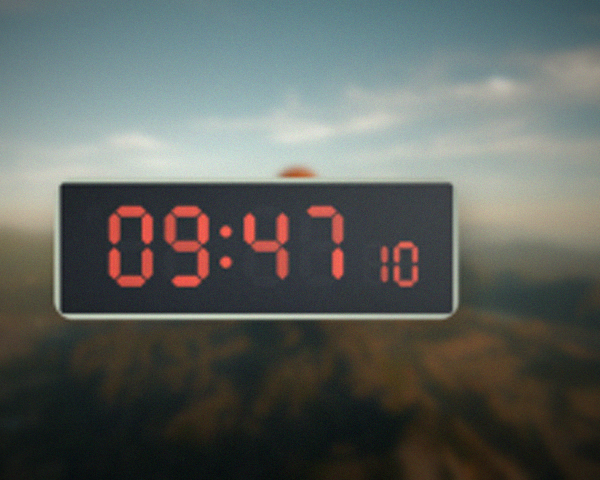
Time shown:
{"hour": 9, "minute": 47, "second": 10}
